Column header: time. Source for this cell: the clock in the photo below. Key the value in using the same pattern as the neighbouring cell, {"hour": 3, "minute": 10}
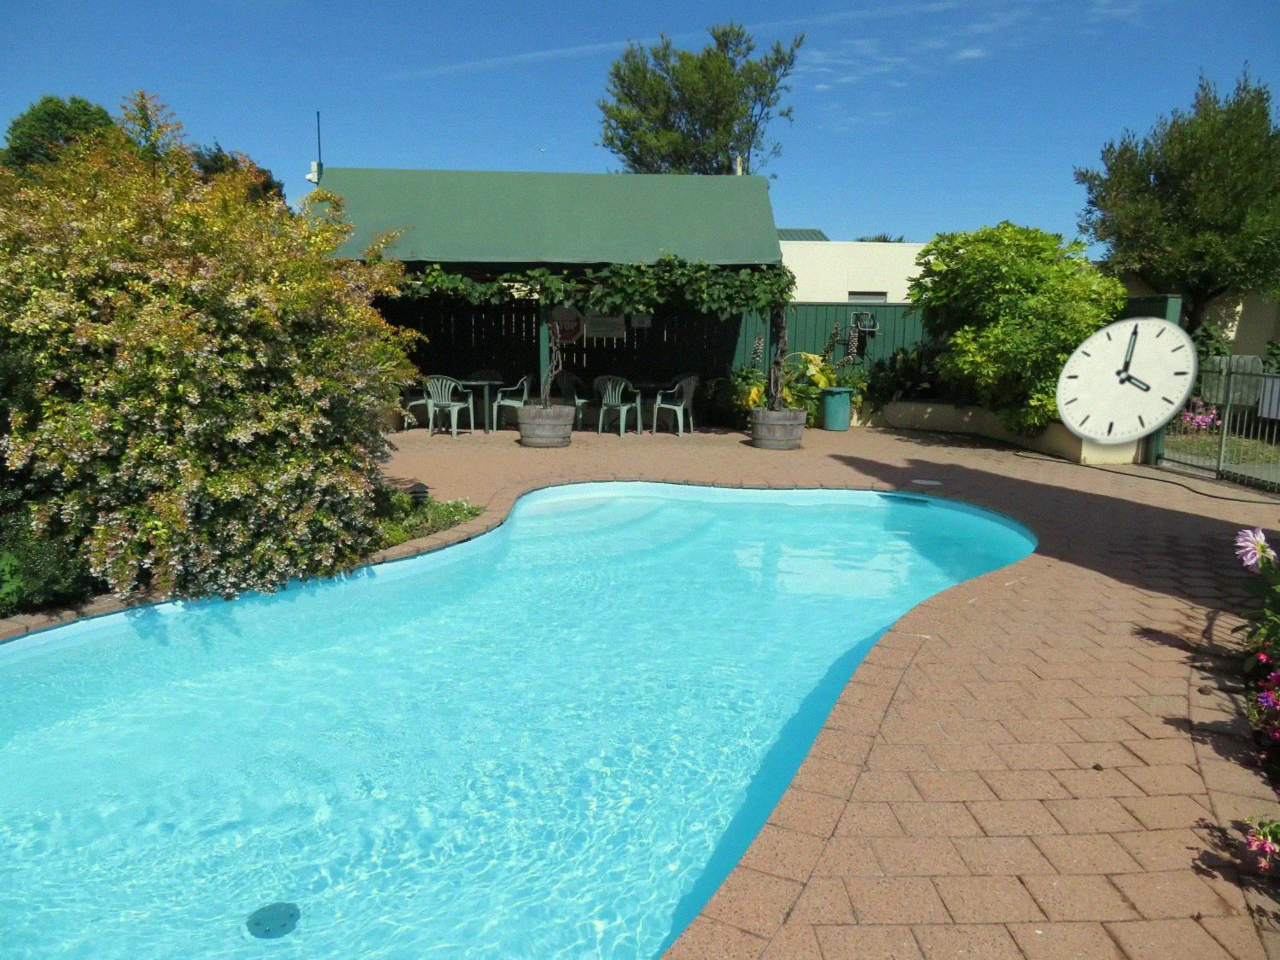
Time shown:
{"hour": 4, "minute": 0}
